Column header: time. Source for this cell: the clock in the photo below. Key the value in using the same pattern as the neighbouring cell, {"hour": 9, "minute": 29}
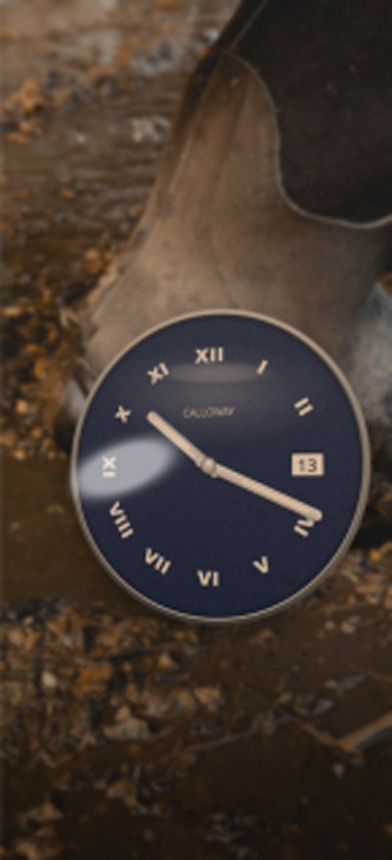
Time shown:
{"hour": 10, "minute": 19}
